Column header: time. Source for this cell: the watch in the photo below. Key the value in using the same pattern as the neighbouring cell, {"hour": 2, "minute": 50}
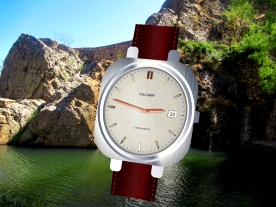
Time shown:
{"hour": 2, "minute": 47}
